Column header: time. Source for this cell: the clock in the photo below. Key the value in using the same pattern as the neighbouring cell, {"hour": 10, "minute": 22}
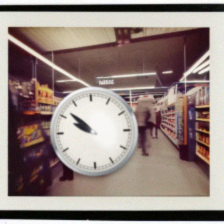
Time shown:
{"hour": 9, "minute": 52}
